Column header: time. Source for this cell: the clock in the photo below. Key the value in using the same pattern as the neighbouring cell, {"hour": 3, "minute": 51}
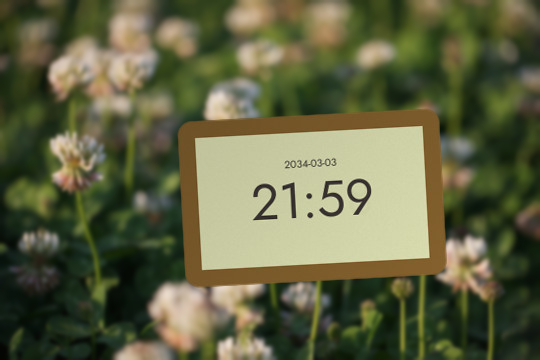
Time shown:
{"hour": 21, "minute": 59}
